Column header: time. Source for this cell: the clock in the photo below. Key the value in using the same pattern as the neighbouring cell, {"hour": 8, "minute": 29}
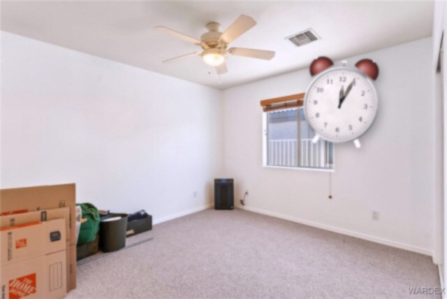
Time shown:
{"hour": 12, "minute": 4}
